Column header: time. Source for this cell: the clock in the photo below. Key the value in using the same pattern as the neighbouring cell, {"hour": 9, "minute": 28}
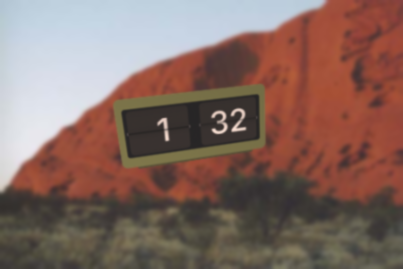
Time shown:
{"hour": 1, "minute": 32}
